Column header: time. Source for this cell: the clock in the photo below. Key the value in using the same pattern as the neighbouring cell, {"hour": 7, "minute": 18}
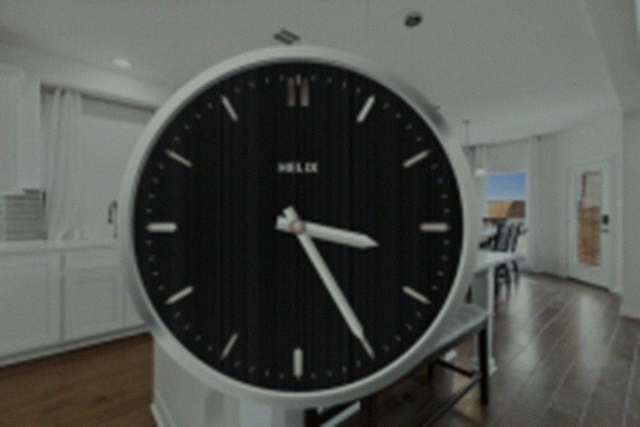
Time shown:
{"hour": 3, "minute": 25}
